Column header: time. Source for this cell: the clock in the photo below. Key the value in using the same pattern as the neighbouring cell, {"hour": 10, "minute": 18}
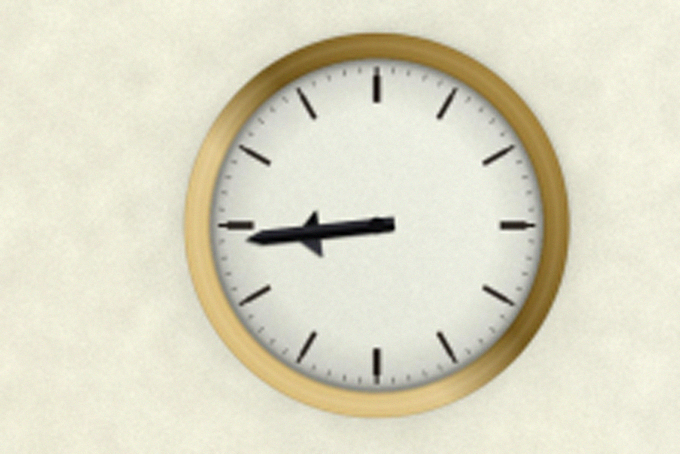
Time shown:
{"hour": 8, "minute": 44}
